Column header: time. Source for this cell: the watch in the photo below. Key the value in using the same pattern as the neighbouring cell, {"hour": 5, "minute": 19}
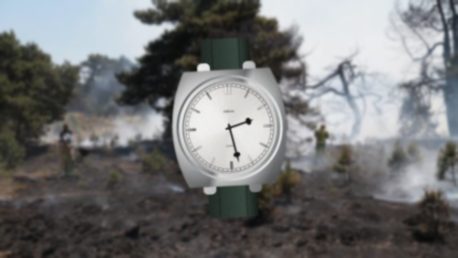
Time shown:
{"hour": 2, "minute": 28}
